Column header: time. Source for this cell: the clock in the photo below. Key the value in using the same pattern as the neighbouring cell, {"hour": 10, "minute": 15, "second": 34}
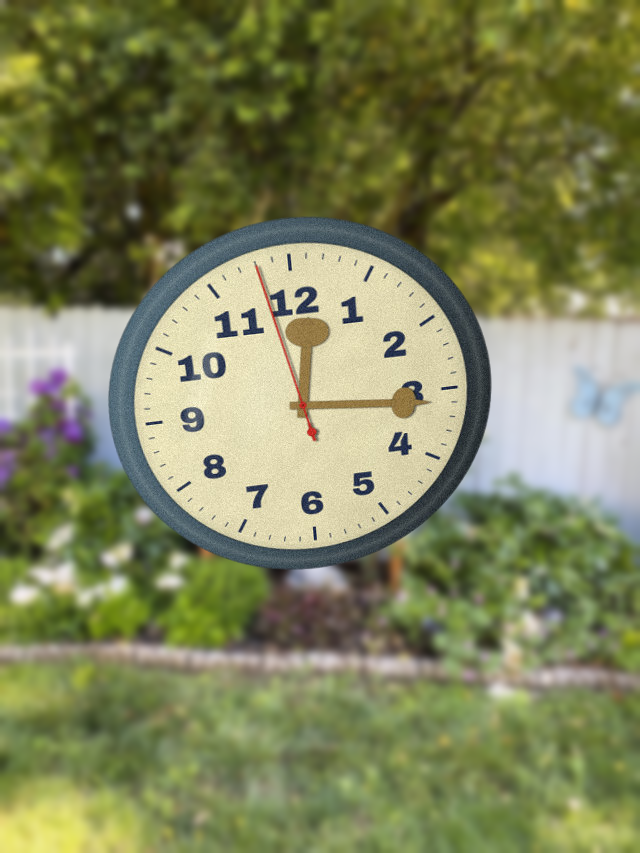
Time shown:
{"hour": 12, "minute": 15, "second": 58}
